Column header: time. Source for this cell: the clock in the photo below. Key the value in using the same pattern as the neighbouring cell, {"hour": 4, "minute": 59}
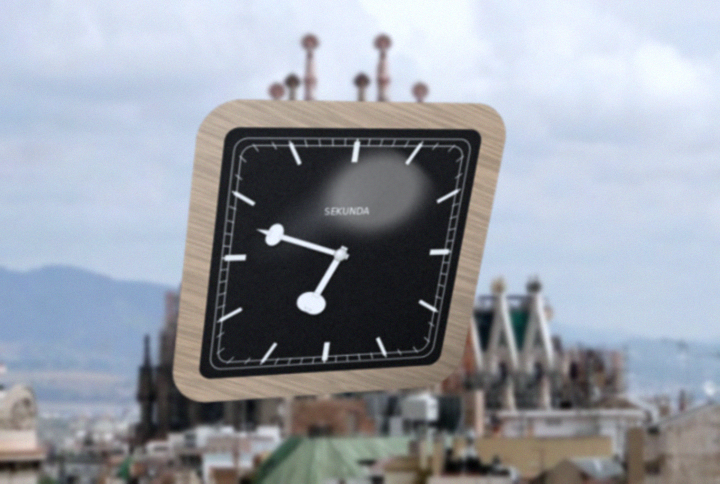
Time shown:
{"hour": 6, "minute": 48}
